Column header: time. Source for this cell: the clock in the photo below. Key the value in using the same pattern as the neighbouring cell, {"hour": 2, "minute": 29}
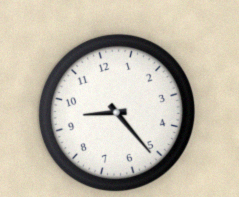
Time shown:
{"hour": 9, "minute": 26}
